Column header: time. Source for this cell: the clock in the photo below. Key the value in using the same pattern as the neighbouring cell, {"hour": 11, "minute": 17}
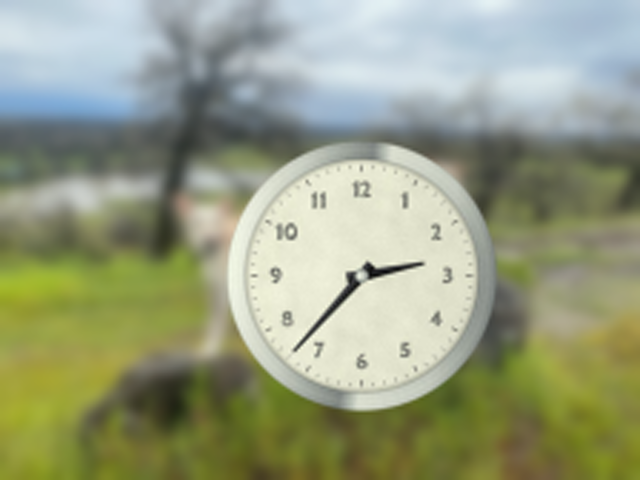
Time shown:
{"hour": 2, "minute": 37}
